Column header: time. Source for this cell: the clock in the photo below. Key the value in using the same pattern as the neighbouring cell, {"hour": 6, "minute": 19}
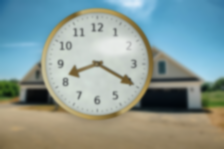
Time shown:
{"hour": 8, "minute": 20}
